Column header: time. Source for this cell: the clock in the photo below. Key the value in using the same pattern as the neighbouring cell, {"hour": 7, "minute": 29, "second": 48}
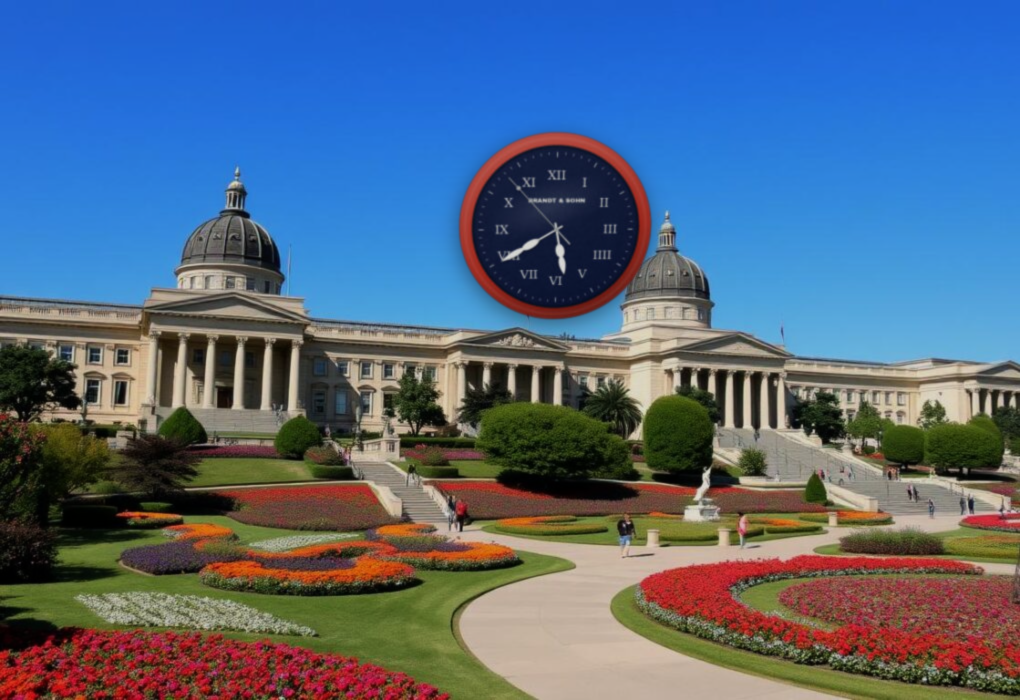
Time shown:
{"hour": 5, "minute": 39, "second": 53}
